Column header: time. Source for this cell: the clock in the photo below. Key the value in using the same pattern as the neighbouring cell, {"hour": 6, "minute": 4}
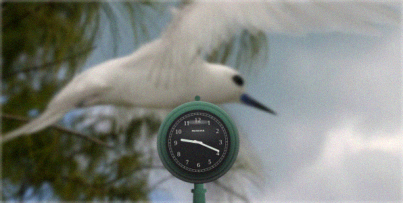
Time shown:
{"hour": 9, "minute": 19}
